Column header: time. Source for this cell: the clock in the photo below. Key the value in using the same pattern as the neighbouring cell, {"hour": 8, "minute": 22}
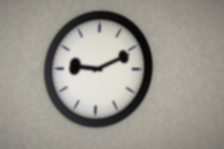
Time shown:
{"hour": 9, "minute": 11}
